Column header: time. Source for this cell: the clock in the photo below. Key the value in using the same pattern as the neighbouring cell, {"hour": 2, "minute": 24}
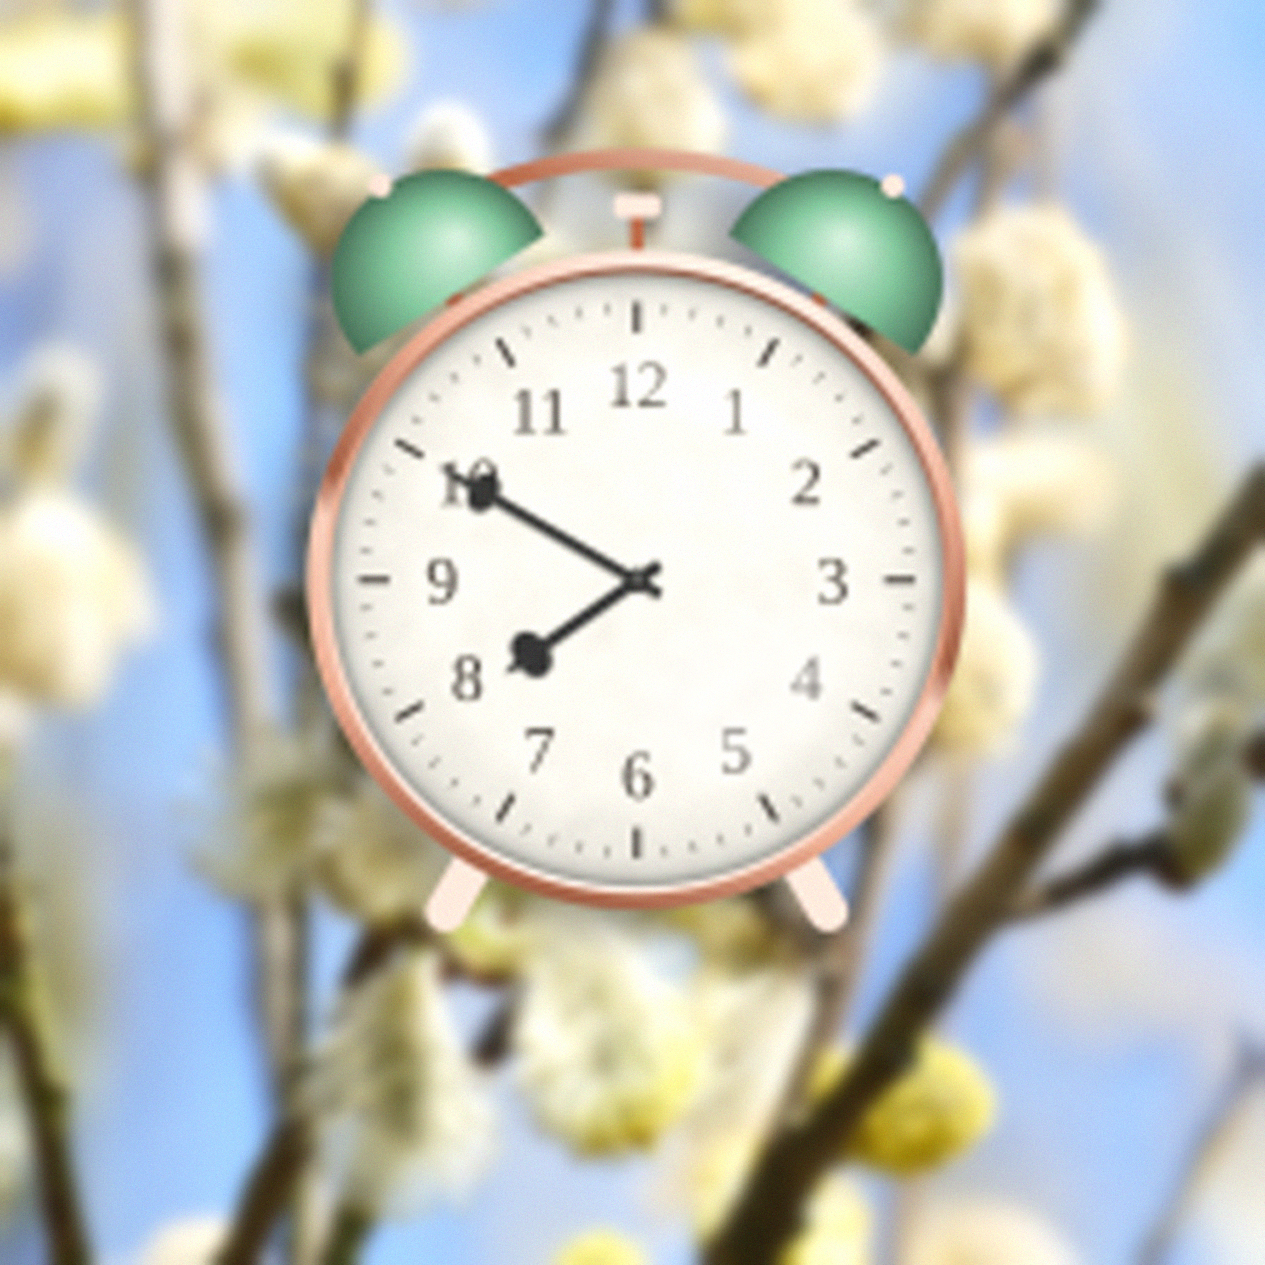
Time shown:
{"hour": 7, "minute": 50}
